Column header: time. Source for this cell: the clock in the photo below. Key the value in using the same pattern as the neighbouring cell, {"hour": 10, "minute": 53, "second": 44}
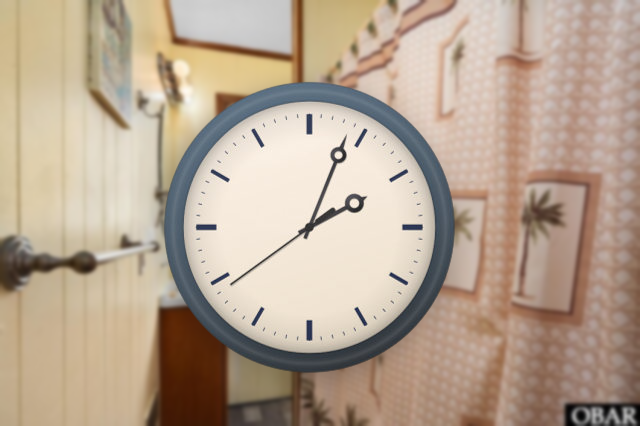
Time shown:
{"hour": 2, "minute": 3, "second": 39}
